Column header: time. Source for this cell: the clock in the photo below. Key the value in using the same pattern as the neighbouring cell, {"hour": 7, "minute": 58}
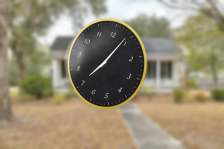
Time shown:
{"hour": 7, "minute": 4}
